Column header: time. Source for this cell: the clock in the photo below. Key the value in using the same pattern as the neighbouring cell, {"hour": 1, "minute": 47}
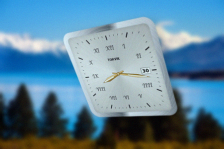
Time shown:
{"hour": 8, "minute": 17}
